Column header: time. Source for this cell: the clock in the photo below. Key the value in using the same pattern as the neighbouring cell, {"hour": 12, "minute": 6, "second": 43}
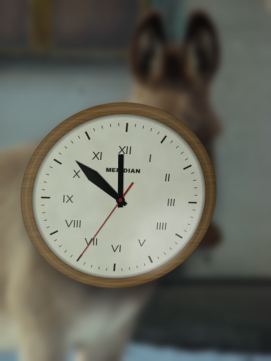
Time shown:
{"hour": 11, "minute": 51, "second": 35}
